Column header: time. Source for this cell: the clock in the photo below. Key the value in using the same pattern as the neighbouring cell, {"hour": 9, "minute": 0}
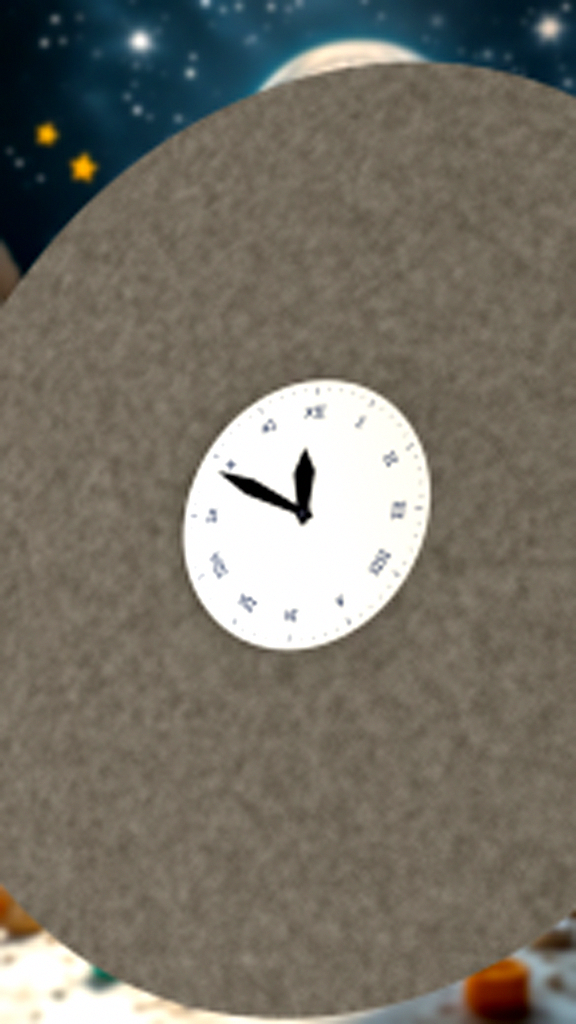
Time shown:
{"hour": 11, "minute": 49}
